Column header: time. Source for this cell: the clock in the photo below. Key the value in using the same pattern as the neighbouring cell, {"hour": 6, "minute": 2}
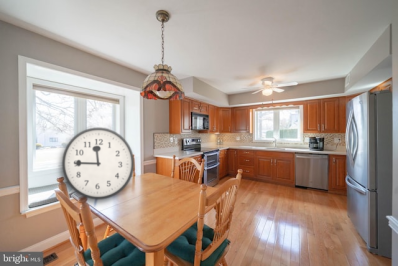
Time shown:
{"hour": 11, "minute": 45}
